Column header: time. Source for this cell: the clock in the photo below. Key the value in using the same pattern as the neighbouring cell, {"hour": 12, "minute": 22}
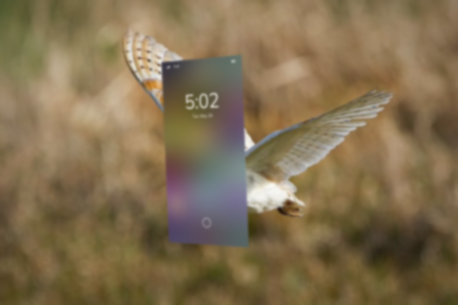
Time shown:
{"hour": 5, "minute": 2}
